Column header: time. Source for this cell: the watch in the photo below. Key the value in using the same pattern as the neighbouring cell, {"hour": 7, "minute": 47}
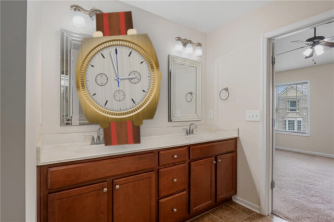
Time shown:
{"hour": 2, "minute": 58}
